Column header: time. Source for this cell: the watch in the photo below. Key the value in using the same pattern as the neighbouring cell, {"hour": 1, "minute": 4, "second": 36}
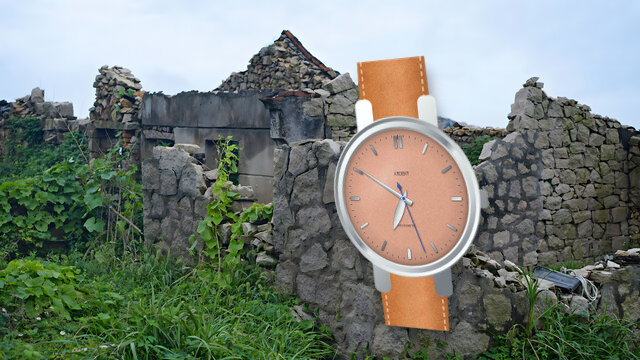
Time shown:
{"hour": 6, "minute": 50, "second": 27}
